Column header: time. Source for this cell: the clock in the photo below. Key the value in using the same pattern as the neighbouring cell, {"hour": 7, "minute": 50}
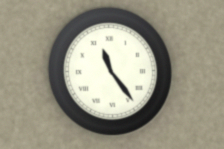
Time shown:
{"hour": 11, "minute": 24}
